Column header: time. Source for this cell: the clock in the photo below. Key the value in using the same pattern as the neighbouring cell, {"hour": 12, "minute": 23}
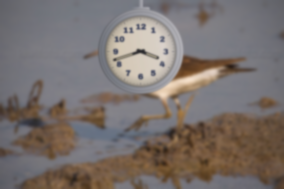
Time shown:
{"hour": 3, "minute": 42}
